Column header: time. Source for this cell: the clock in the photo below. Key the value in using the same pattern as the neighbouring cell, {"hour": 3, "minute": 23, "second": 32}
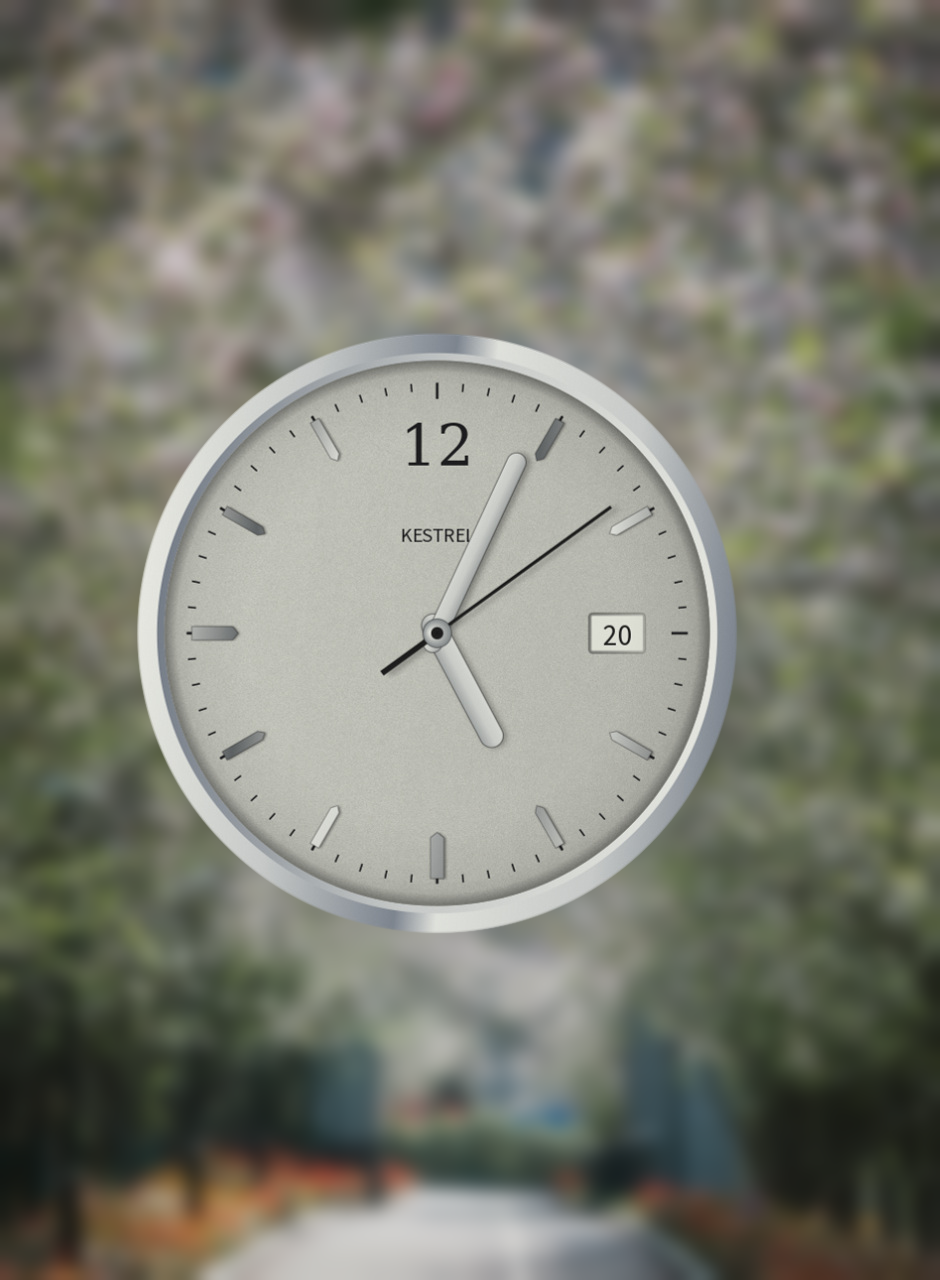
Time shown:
{"hour": 5, "minute": 4, "second": 9}
